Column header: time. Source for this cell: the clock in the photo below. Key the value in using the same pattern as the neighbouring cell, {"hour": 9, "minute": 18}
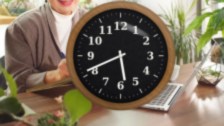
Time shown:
{"hour": 5, "minute": 41}
